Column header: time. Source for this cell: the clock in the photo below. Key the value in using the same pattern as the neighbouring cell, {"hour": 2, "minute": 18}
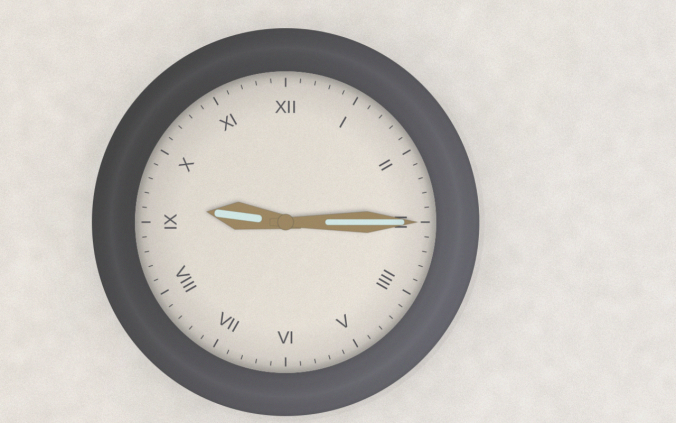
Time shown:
{"hour": 9, "minute": 15}
